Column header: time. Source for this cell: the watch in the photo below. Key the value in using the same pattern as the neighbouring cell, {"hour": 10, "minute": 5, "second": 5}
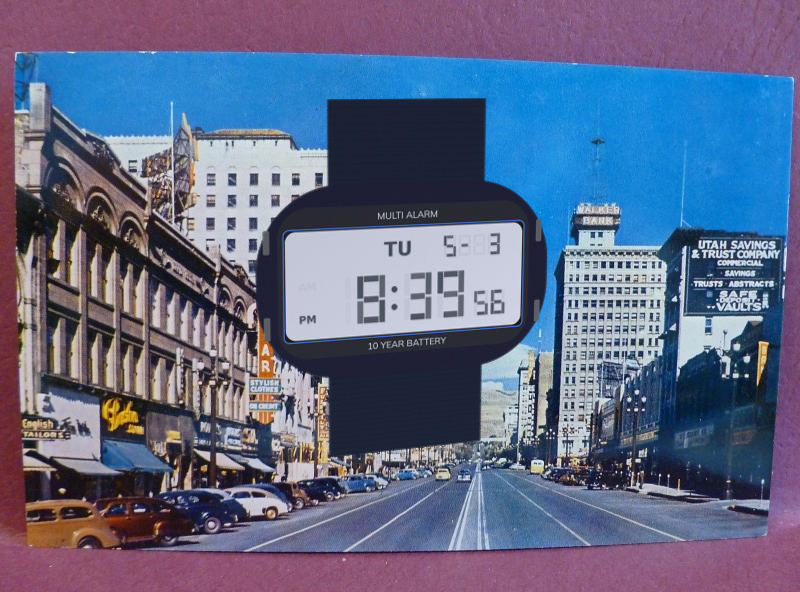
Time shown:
{"hour": 8, "minute": 39, "second": 56}
